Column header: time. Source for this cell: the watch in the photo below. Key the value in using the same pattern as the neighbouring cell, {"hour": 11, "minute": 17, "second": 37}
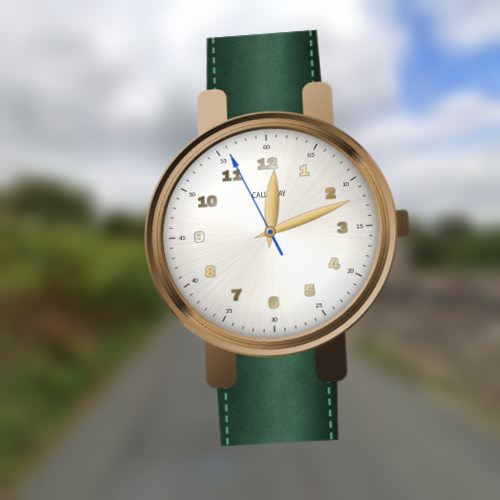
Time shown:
{"hour": 12, "minute": 11, "second": 56}
